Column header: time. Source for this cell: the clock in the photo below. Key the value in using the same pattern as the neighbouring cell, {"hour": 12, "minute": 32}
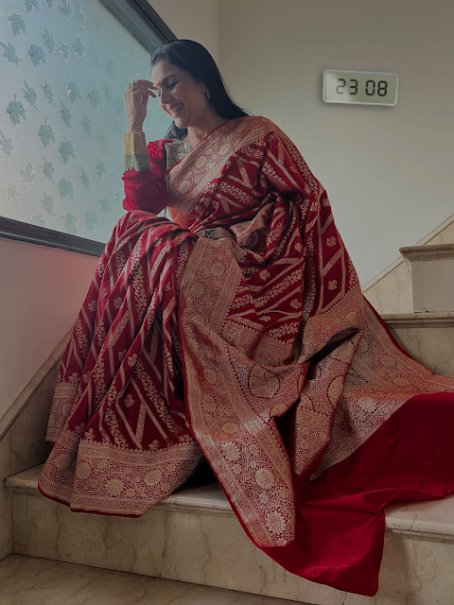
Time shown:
{"hour": 23, "minute": 8}
